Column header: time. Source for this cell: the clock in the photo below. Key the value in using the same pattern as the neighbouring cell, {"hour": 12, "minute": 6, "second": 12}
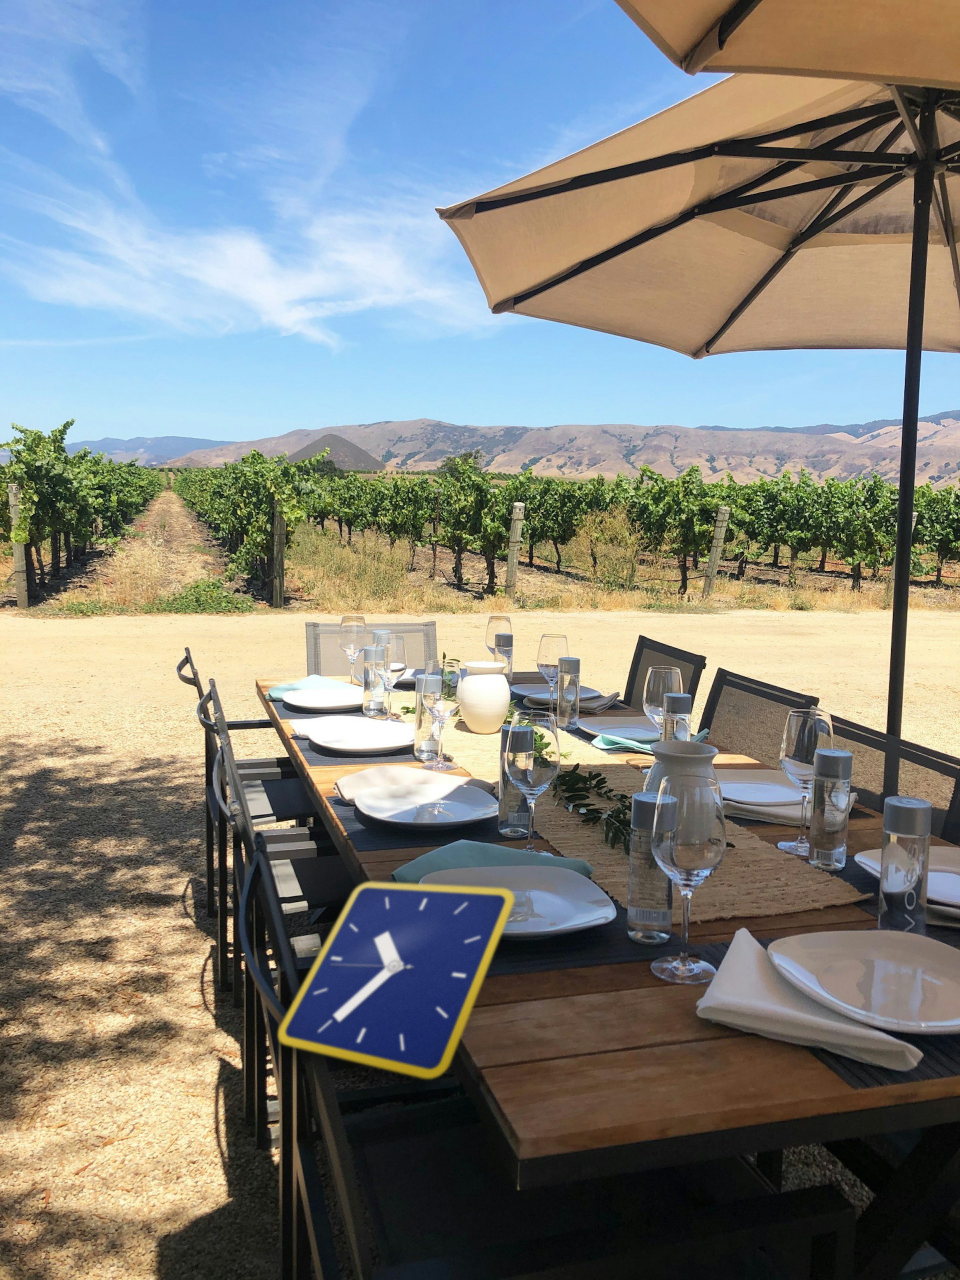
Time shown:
{"hour": 10, "minute": 34, "second": 44}
